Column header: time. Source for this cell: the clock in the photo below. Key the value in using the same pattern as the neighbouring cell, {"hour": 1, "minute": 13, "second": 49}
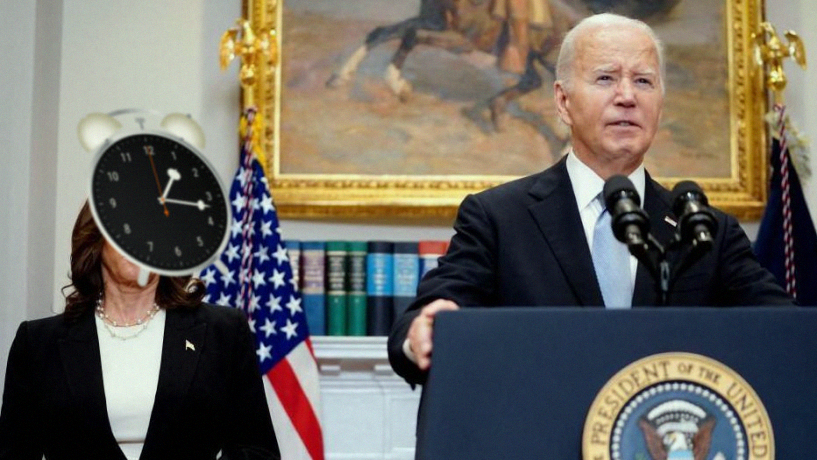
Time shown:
{"hour": 1, "minute": 17, "second": 0}
